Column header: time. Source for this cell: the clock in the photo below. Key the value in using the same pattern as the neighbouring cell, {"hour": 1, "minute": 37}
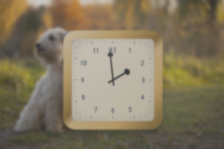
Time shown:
{"hour": 1, "minute": 59}
